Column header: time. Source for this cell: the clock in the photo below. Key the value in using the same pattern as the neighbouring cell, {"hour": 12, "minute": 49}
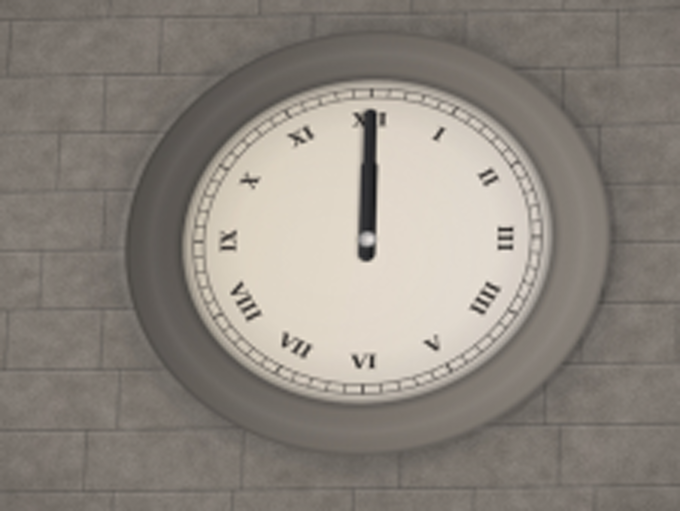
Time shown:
{"hour": 12, "minute": 0}
